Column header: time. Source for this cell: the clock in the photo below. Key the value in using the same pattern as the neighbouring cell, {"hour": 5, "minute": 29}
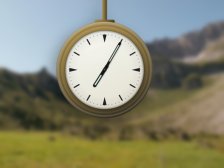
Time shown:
{"hour": 7, "minute": 5}
